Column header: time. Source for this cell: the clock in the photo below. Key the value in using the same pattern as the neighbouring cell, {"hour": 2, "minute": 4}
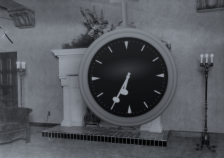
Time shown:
{"hour": 6, "minute": 35}
